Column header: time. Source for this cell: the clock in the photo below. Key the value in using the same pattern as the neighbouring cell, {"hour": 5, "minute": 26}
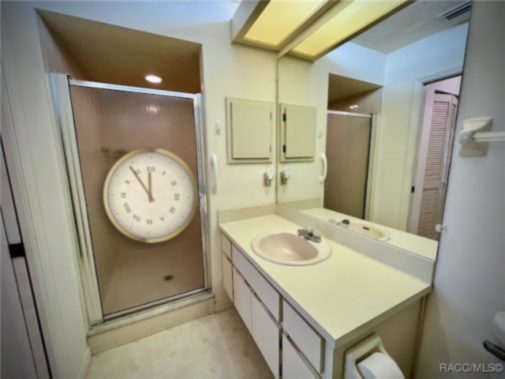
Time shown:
{"hour": 11, "minute": 54}
